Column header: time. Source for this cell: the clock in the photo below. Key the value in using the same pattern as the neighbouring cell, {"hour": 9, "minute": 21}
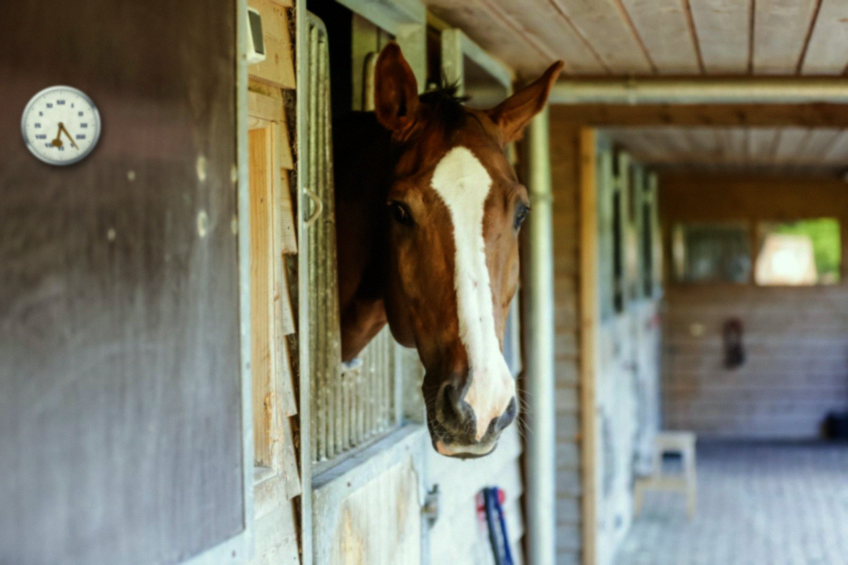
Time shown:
{"hour": 6, "minute": 24}
